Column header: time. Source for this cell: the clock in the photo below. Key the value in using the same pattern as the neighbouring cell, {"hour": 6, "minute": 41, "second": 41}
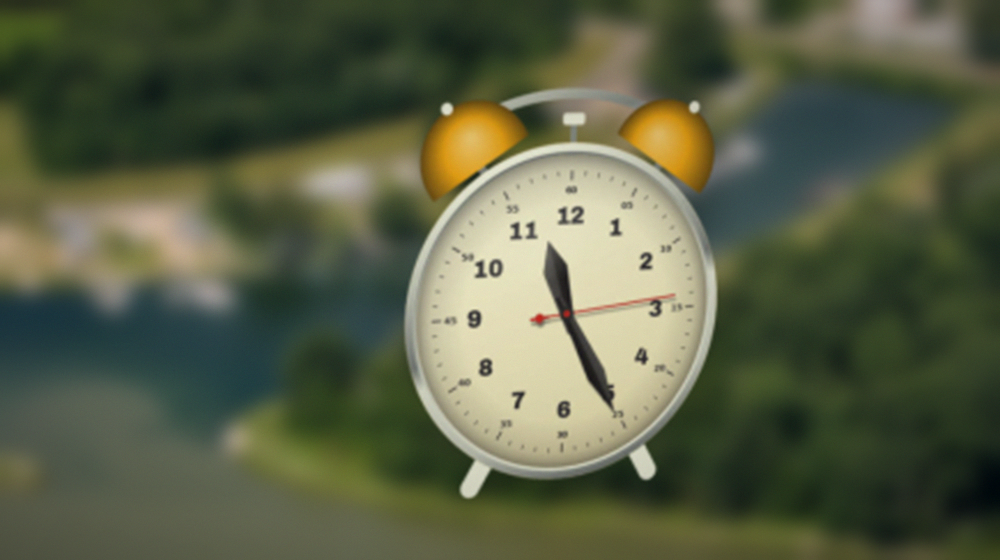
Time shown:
{"hour": 11, "minute": 25, "second": 14}
